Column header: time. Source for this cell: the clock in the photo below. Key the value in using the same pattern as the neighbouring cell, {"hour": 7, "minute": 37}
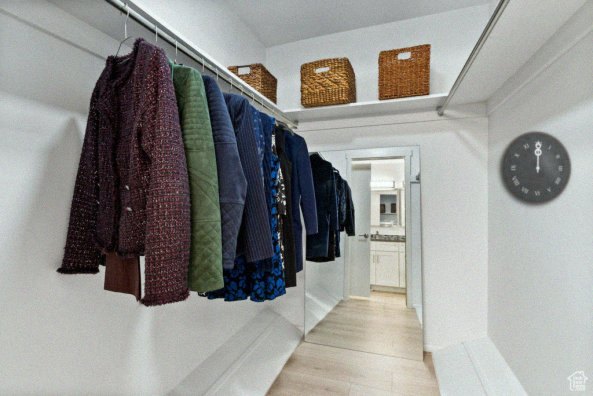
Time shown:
{"hour": 12, "minute": 0}
